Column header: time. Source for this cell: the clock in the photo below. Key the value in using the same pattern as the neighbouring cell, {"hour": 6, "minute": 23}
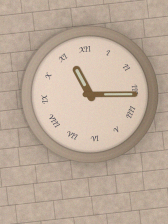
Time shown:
{"hour": 11, "minute": 16}
